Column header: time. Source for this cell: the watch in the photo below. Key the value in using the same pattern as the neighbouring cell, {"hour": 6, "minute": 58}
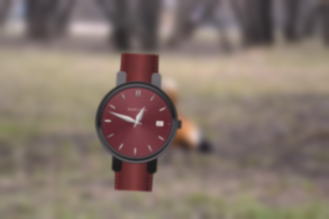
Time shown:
{"hour": 12, "minute": 48}
